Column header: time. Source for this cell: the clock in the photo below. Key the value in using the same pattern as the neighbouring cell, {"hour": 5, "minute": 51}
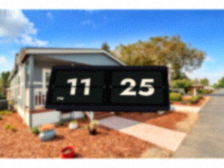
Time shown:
{"hour": 11, "minute": 25}
